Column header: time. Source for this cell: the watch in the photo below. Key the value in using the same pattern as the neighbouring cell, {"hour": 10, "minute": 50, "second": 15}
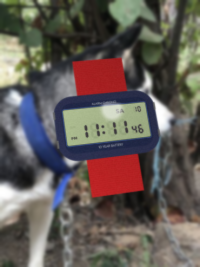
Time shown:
{"hour": 11, "minute": 11, "second": 46}
